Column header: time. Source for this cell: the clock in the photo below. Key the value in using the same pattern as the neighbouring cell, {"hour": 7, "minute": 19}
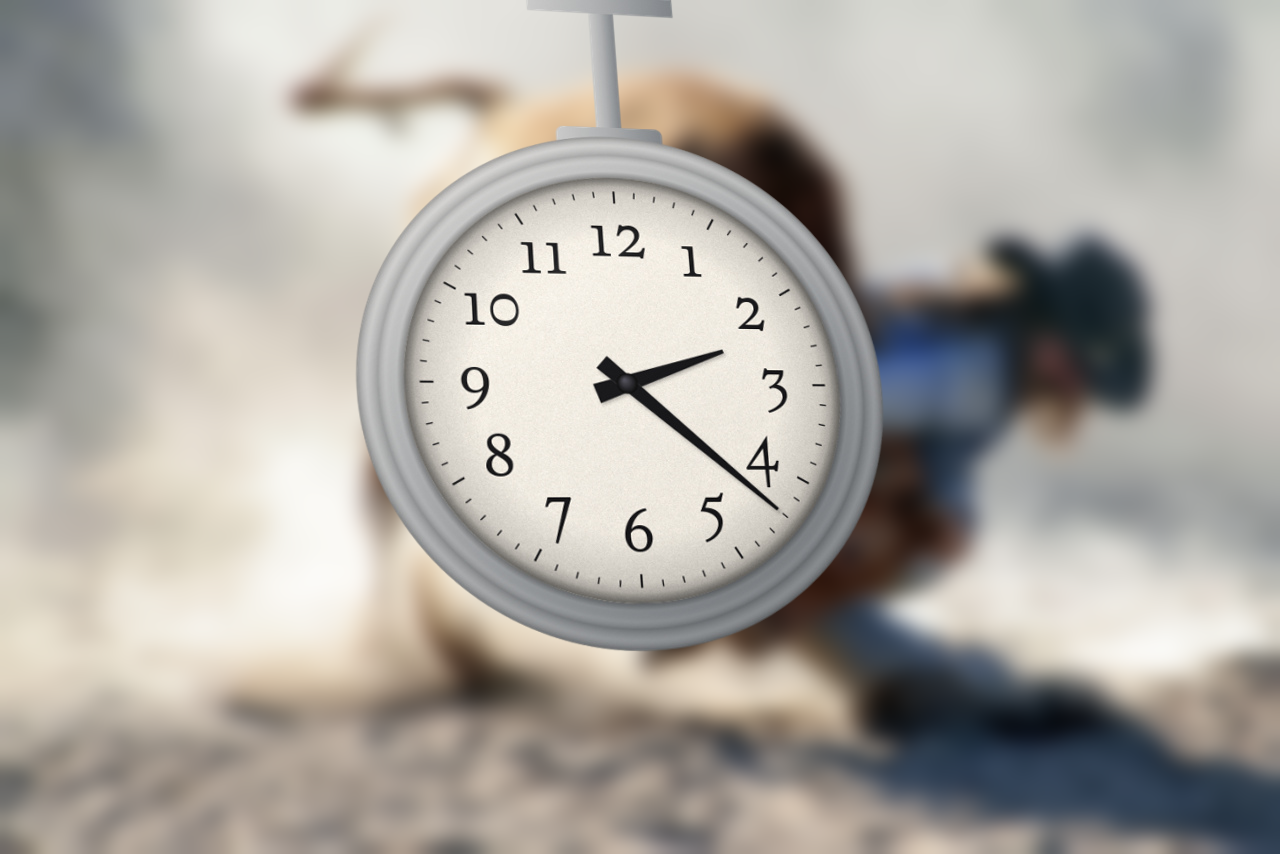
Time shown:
{"hour": 2, "minute": 22}
